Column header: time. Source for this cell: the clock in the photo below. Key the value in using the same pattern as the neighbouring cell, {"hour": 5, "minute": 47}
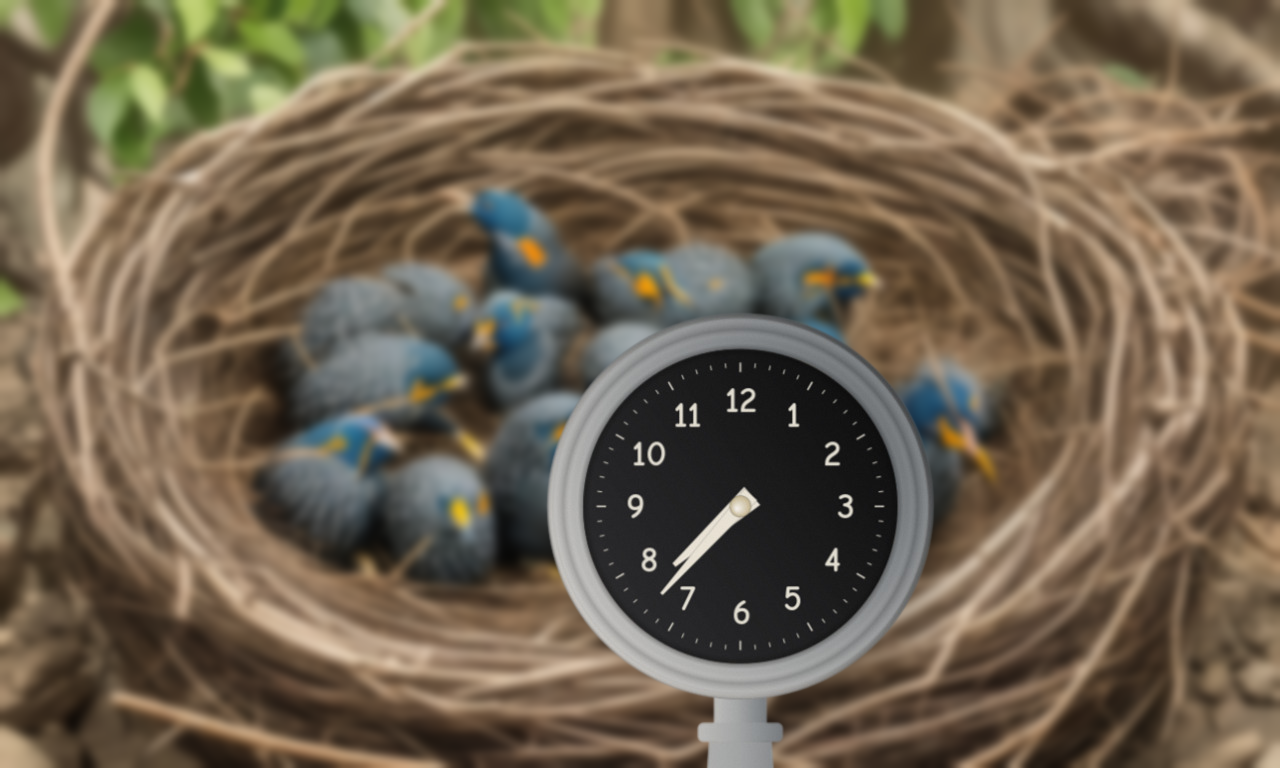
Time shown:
{"hour": 7, "minute": 37}
